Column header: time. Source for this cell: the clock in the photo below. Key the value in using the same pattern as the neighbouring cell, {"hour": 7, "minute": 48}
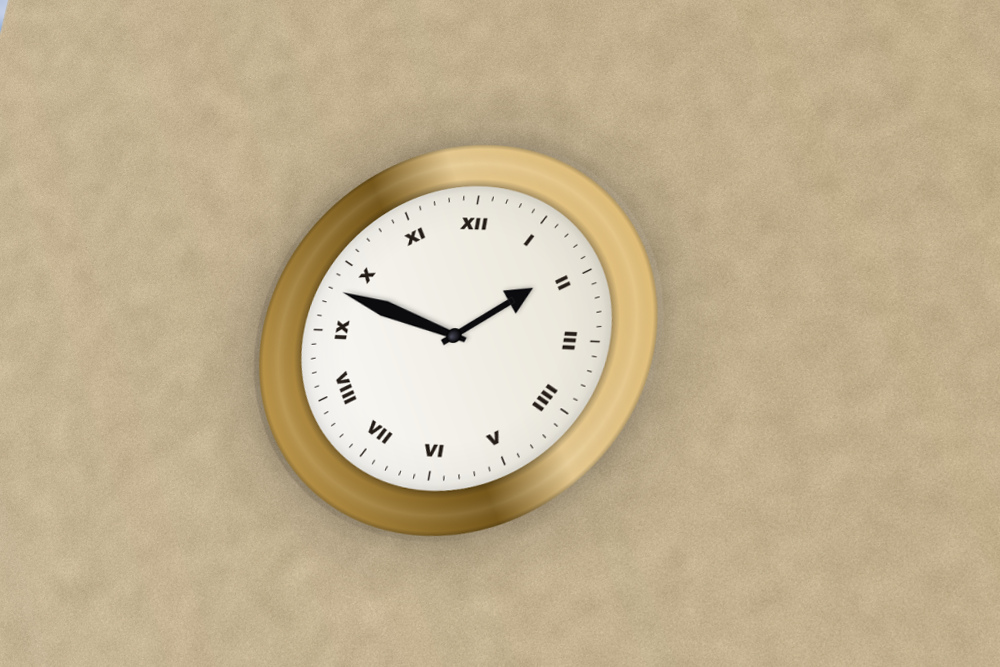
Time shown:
{"hour": 1, "minute": 48}
